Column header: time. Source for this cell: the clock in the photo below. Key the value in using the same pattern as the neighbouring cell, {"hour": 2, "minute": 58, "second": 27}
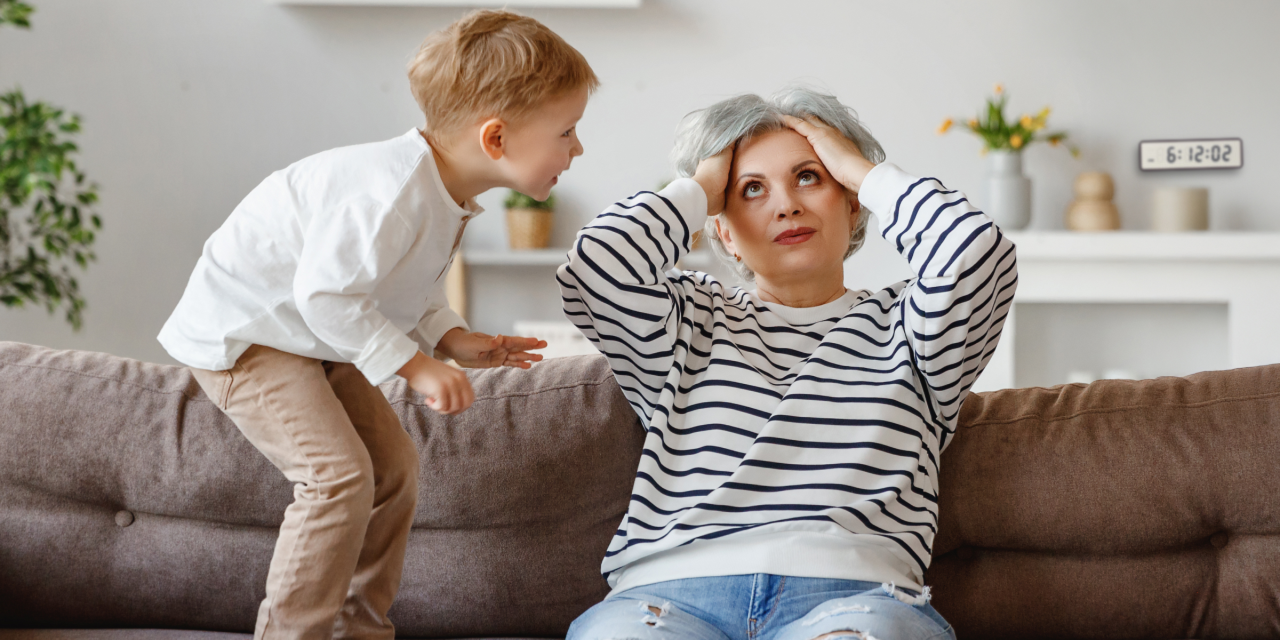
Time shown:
{"hour": 6, "minute": 12, "second": 2}
